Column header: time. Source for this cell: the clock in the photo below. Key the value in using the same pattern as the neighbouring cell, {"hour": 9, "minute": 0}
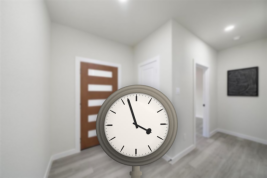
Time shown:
{"hour": 3, "minute": 57}
